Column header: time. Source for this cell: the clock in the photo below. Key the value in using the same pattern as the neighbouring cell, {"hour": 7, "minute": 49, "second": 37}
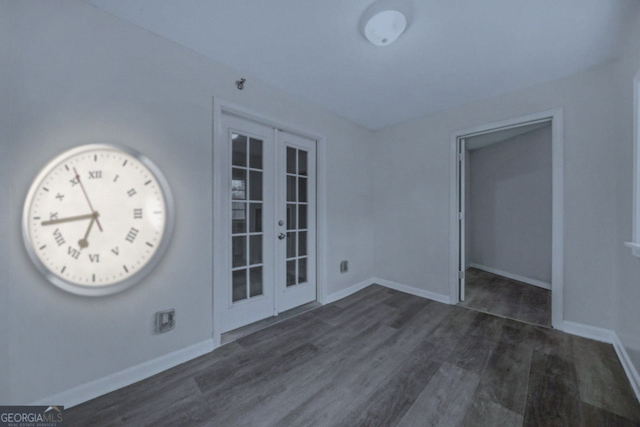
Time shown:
{"hour": 6, "minute": 43, "second": 56}
